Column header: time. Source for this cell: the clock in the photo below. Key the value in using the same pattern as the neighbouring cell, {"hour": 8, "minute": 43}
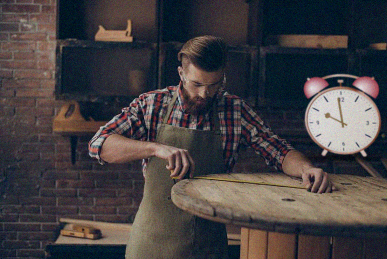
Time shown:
{"hour": 9, "minute": 59}
